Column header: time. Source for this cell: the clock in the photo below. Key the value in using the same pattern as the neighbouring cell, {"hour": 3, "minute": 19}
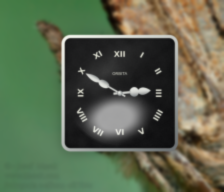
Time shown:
{"hour": 2, "minute": 50}
